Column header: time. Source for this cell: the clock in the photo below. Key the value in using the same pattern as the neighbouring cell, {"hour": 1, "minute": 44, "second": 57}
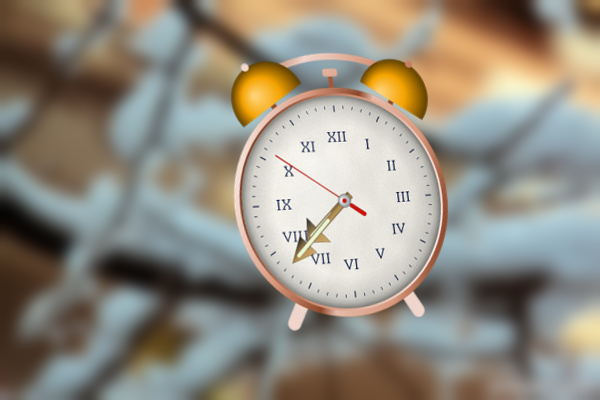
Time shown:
{"hour": 7, "minute": 37, "second": 51}
